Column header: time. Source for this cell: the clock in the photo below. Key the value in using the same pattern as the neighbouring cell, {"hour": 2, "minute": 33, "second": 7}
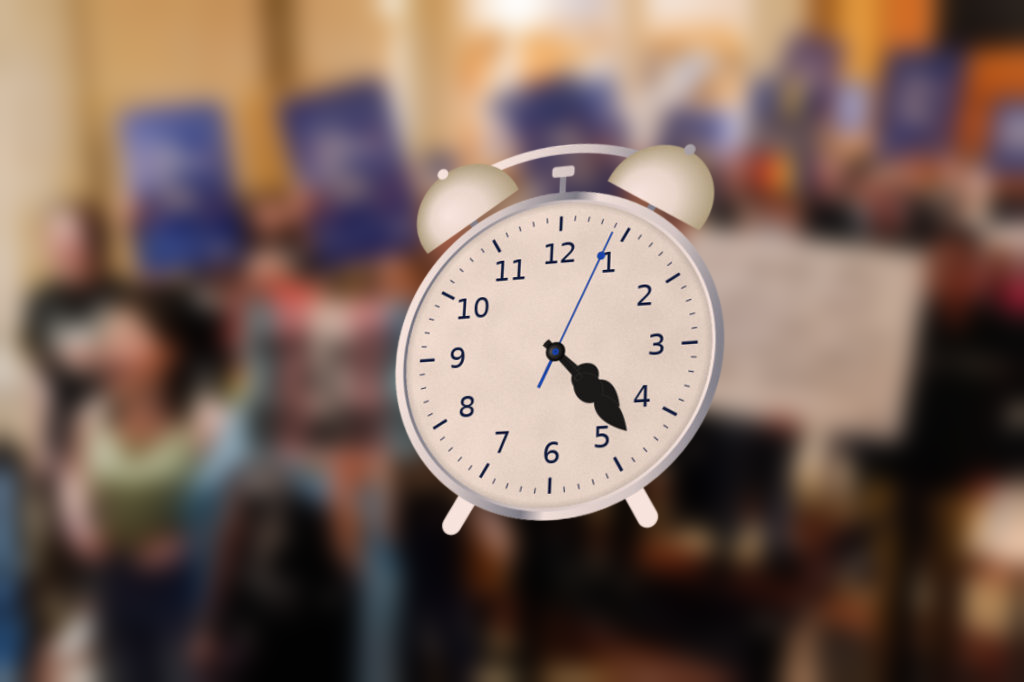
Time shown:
{"hour": 4, "minute": 23, "second": 4}
